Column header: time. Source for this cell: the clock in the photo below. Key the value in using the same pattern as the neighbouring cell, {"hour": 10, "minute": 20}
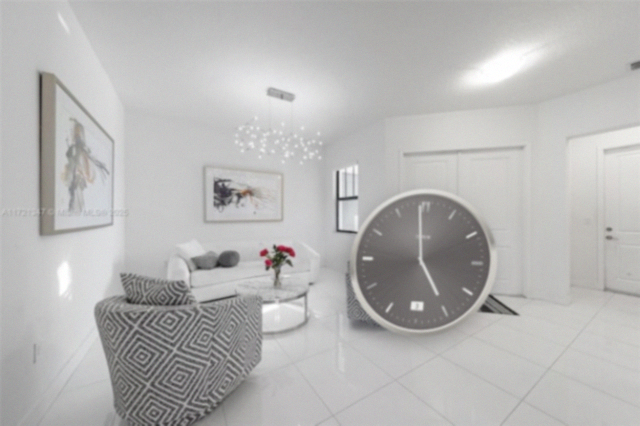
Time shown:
{"hour": 4, "minute": 59}
